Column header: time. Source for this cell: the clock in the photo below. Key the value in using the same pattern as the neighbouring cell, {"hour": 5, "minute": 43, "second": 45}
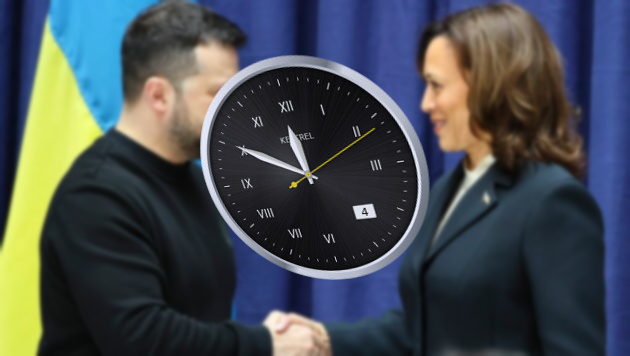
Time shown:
{"hour": 11, "minute": 50, "second": 11}
